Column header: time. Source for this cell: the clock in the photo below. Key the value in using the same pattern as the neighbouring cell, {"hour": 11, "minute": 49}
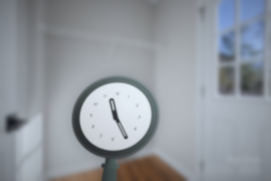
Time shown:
{"hour": 11, "minute": 25}
